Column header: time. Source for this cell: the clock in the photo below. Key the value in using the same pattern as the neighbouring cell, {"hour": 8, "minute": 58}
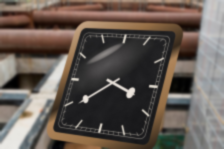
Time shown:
{"hour": 3, "minute": 39}
